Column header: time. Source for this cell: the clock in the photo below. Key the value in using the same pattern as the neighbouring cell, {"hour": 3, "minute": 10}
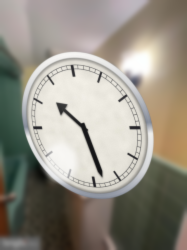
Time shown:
{"hour": 10, "minute": 28}
